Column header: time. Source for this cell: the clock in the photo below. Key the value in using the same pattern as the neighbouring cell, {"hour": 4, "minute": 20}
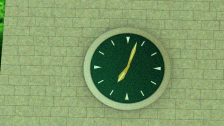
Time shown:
{"hour": 7, "minute": 3}
